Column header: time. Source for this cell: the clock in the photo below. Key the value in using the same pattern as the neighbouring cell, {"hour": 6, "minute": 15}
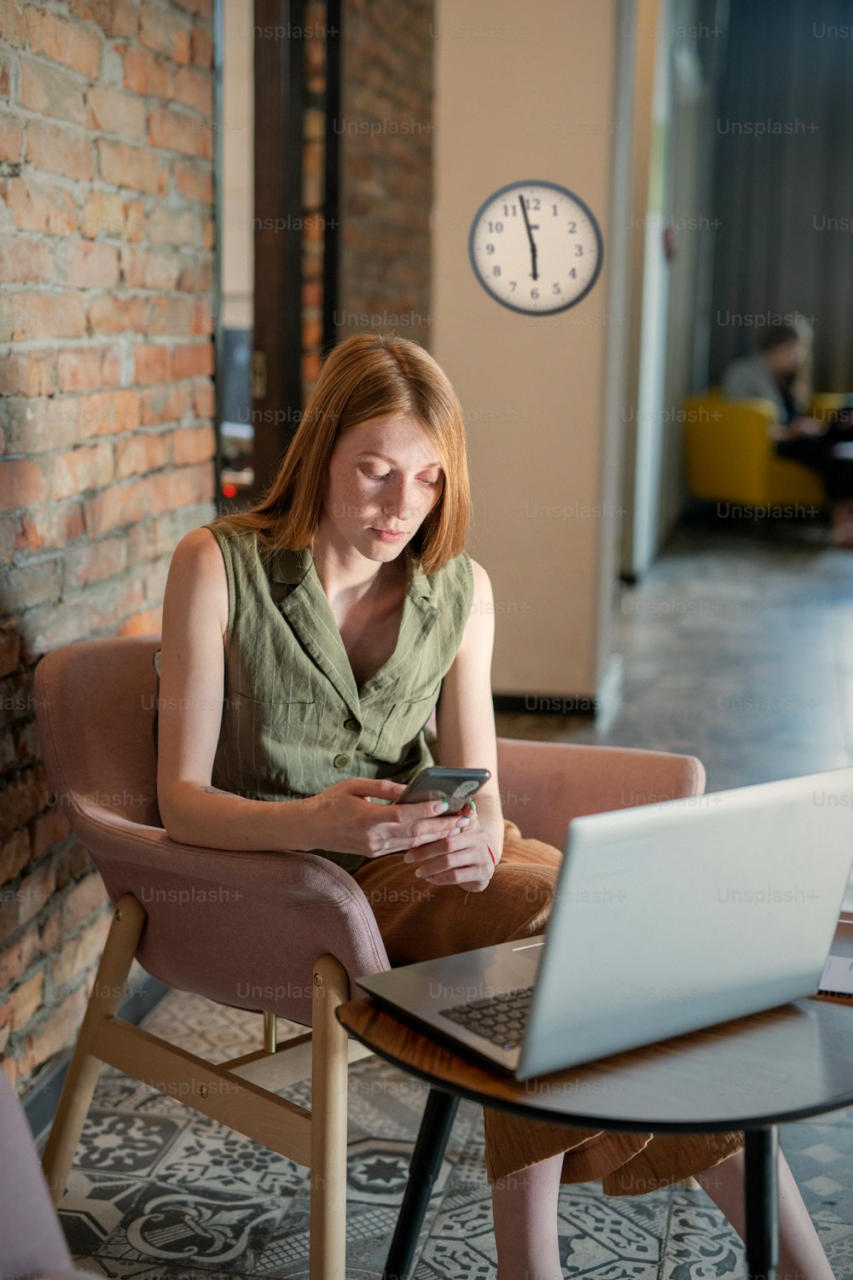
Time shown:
{"hour": 5, "minute": 58}
